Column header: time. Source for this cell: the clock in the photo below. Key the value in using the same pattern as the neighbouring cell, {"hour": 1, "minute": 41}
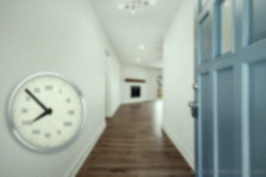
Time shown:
{"hour": 7, "minute": 52}
